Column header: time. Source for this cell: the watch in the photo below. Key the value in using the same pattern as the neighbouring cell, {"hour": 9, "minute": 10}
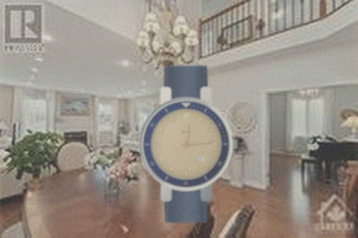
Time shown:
{"hour": 12, "minute": 14}
